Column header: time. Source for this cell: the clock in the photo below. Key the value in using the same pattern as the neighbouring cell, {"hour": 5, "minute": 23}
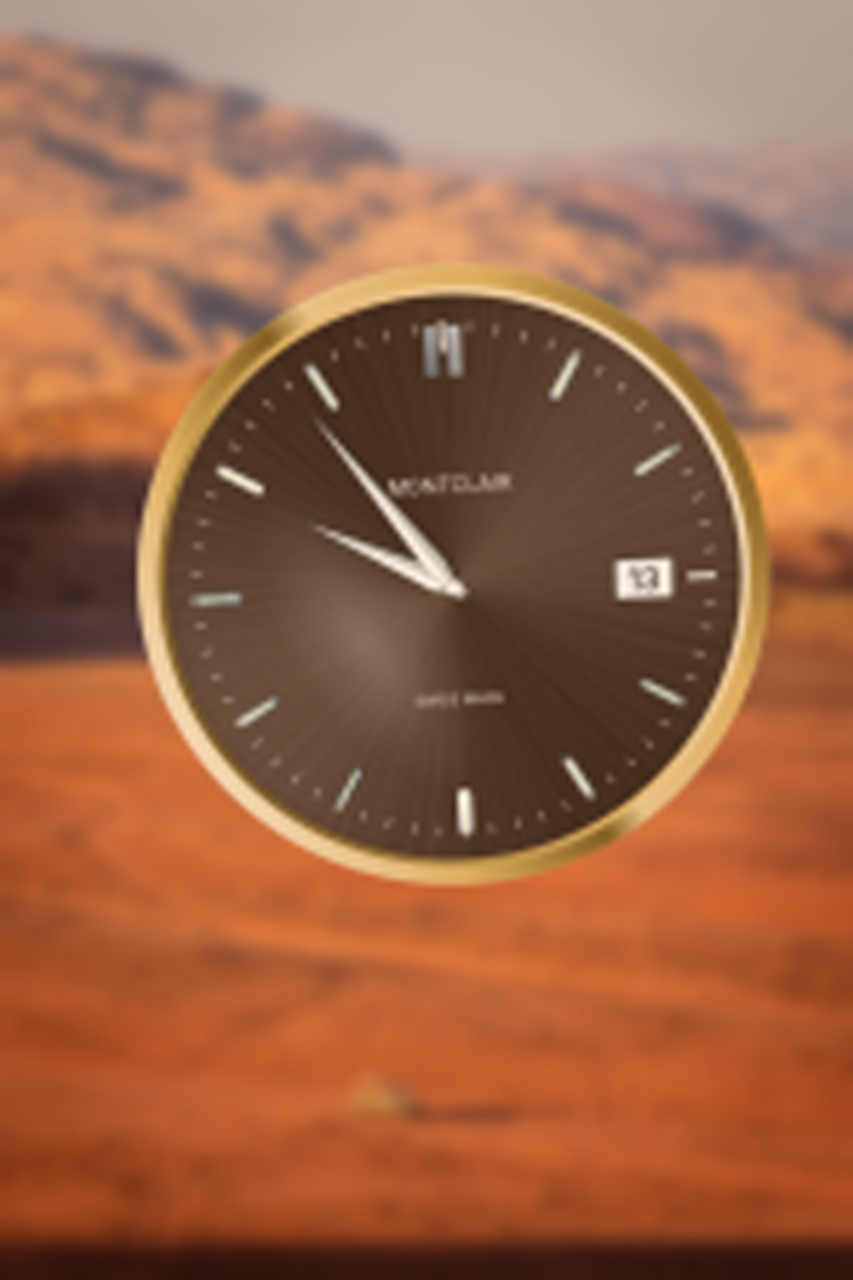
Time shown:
{"hour": 9, "minute": 54}
